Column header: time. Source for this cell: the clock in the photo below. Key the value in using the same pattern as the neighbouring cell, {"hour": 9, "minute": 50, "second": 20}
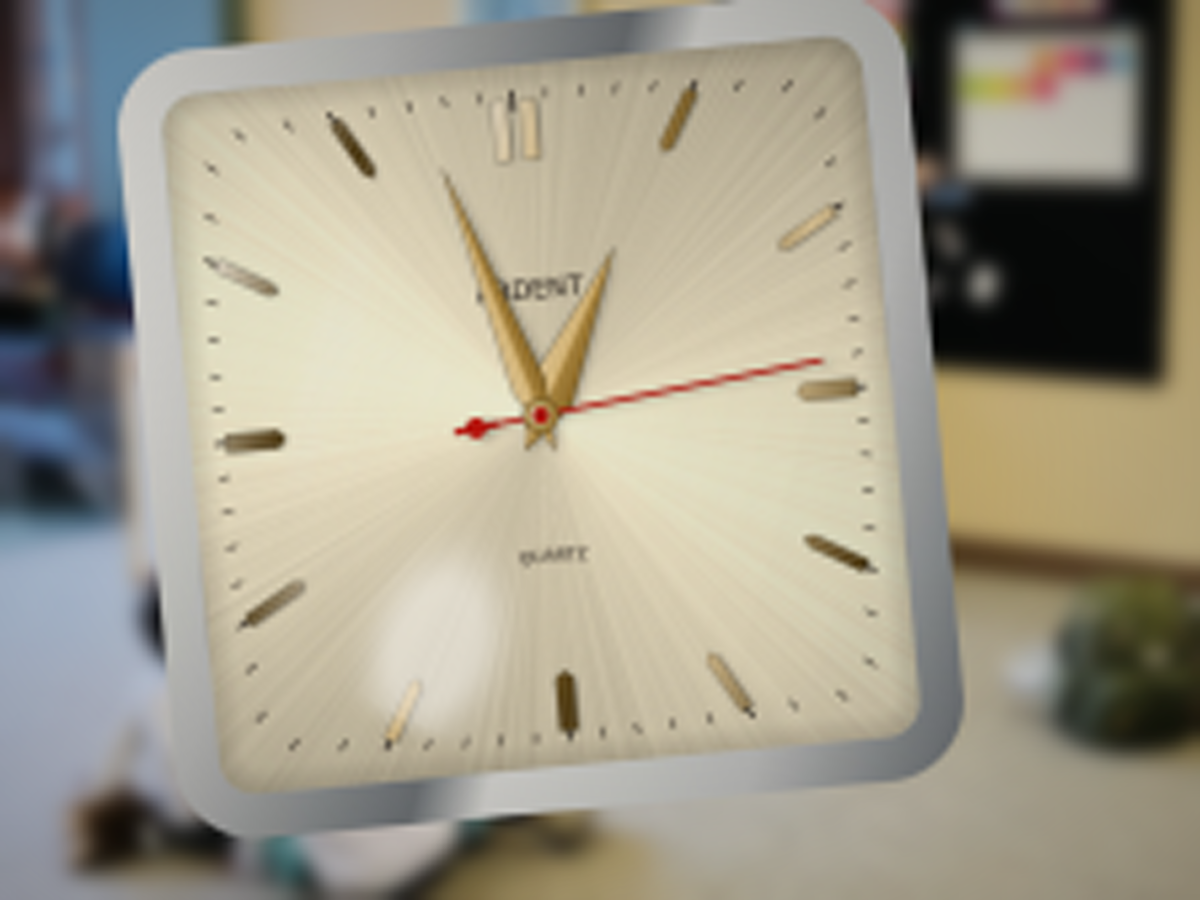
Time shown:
{"hour": 12, "minute": 57, "second": 14}
